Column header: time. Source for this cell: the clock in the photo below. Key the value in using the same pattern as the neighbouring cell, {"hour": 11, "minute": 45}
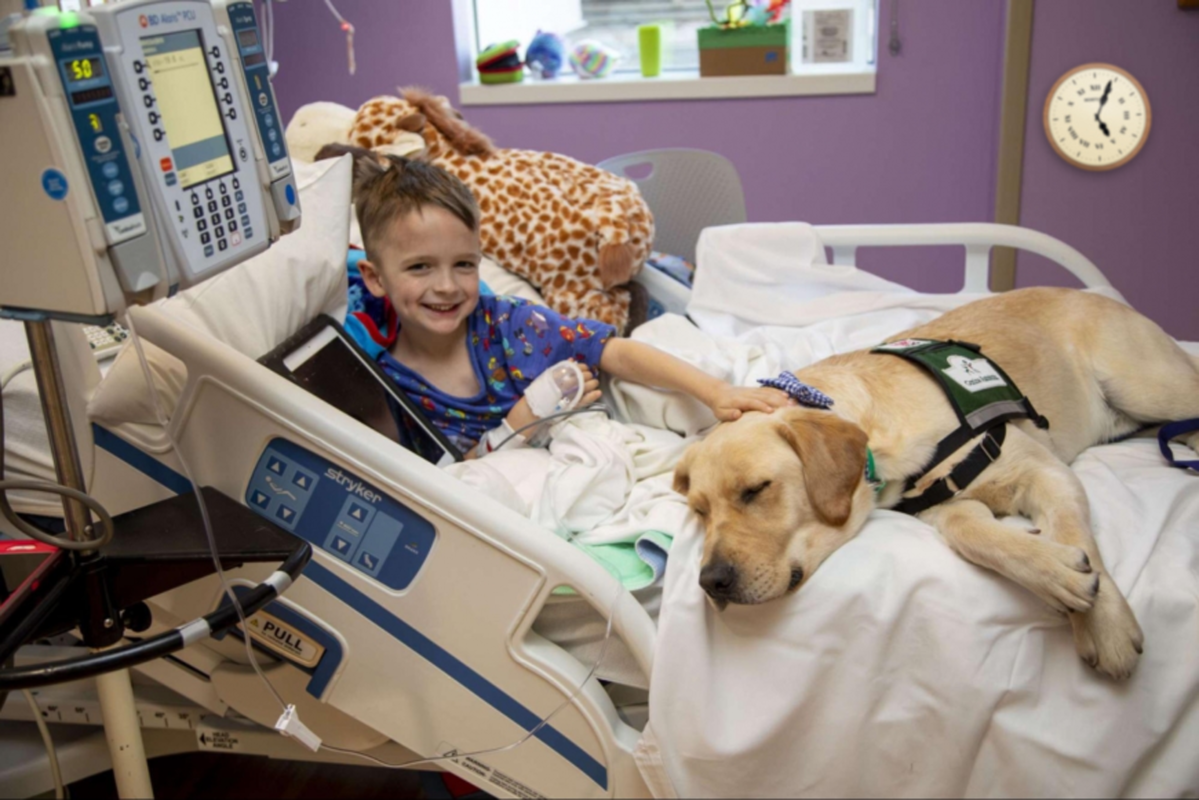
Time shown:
{"hour": 5, "minute": 4}
